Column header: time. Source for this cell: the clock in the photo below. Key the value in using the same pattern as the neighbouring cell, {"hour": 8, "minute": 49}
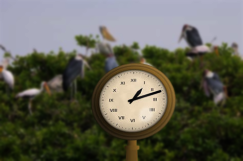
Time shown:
{"hour": 1, "minute": 12}
